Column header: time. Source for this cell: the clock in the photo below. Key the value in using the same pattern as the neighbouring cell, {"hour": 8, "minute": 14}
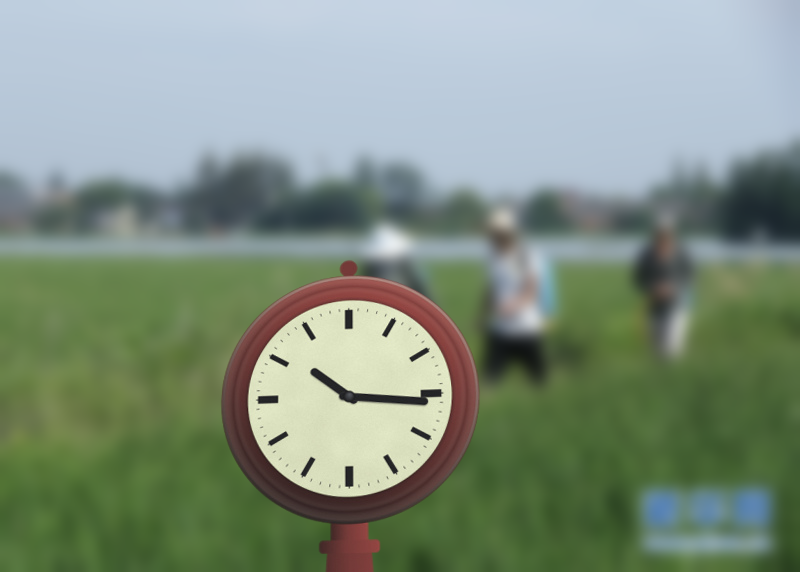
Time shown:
{"hour": 10, "minute": 16}
